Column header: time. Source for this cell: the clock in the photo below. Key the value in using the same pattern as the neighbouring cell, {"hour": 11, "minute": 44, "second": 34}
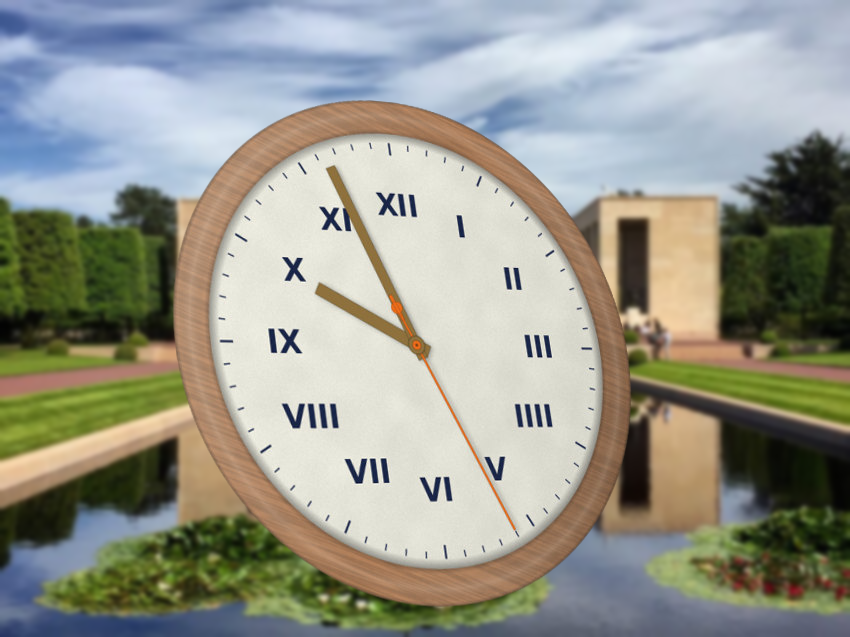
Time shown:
{"hour": 9, "minute": 56, "second": 26}
